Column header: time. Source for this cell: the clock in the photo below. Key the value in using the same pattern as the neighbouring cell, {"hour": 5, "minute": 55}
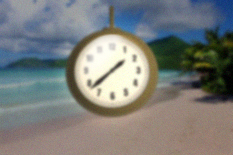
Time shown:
{"hour": 1, "minute": 38}
